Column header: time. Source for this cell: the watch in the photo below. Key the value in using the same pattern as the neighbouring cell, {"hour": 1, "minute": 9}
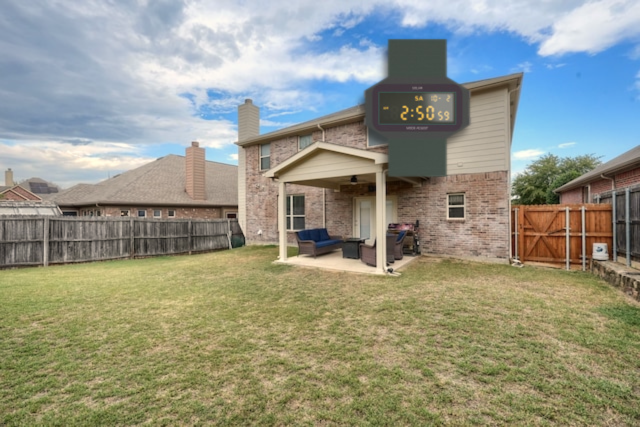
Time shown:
{"hour": 2, "minute": 50}
